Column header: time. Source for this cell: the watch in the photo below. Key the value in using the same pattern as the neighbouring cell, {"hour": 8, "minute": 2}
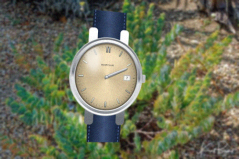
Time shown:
{"hour": 2, "minute": 11}
